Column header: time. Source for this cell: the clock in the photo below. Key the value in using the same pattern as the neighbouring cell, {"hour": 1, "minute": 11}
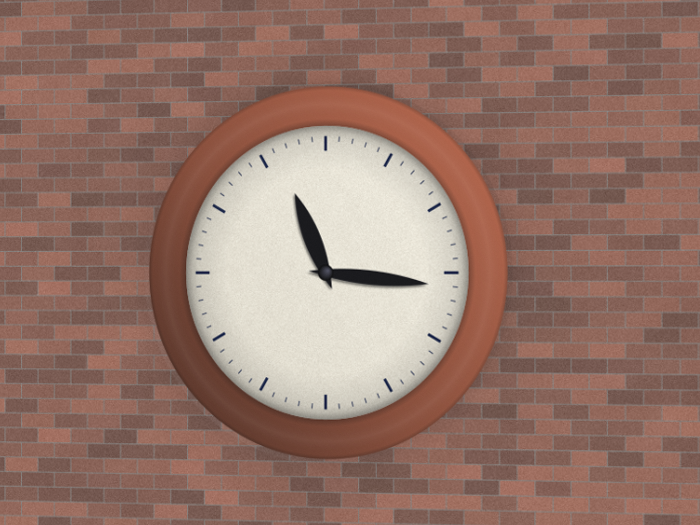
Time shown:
{"hour": 11, "minute": 16}
